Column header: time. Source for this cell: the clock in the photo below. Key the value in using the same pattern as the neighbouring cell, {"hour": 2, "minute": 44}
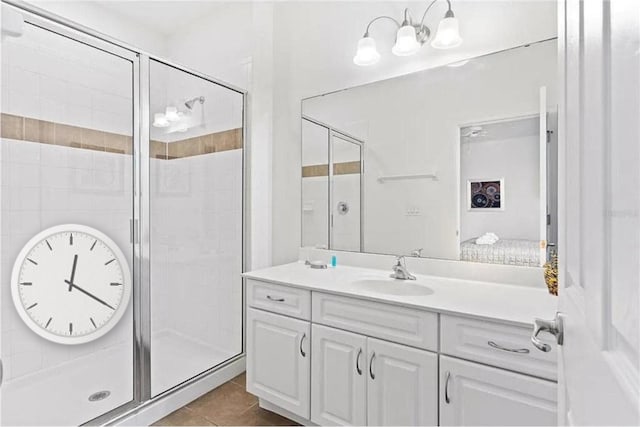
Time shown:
{"hour": 12, "minute": 20}
